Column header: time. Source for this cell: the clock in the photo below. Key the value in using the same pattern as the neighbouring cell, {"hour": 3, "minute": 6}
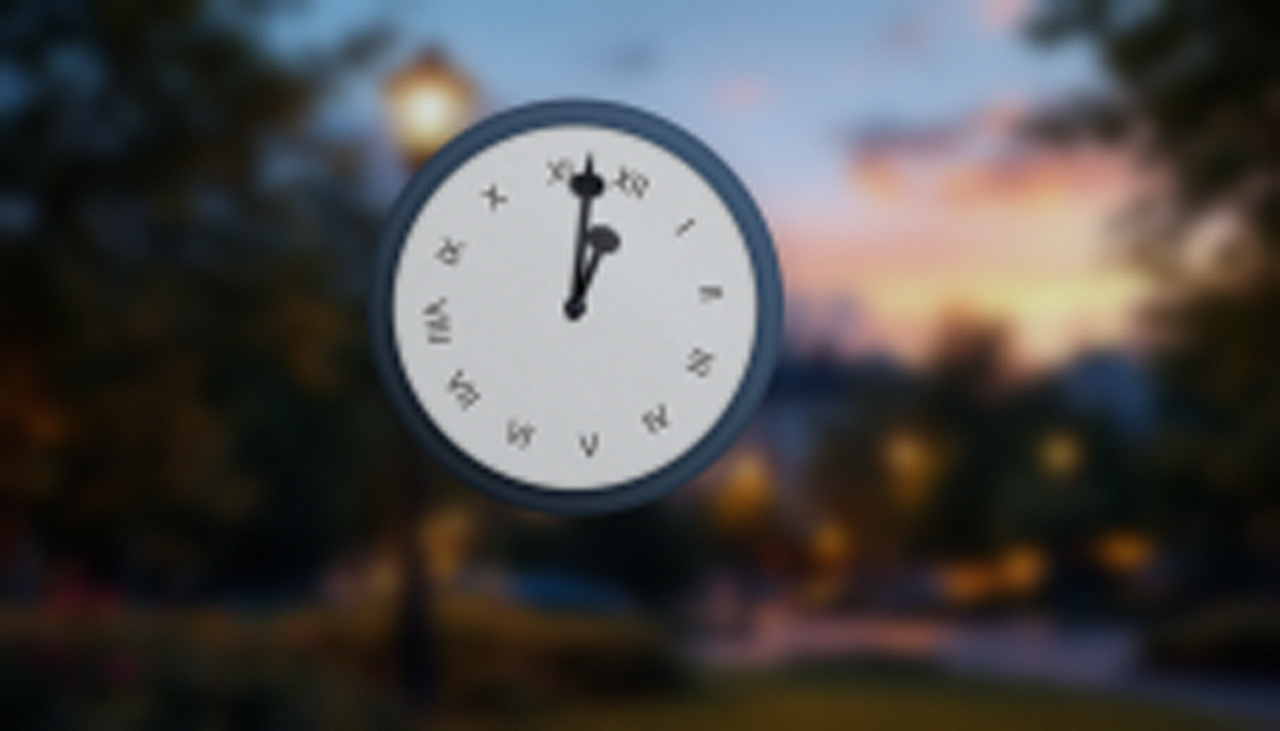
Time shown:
{"hour": 11, "minute": 57}
